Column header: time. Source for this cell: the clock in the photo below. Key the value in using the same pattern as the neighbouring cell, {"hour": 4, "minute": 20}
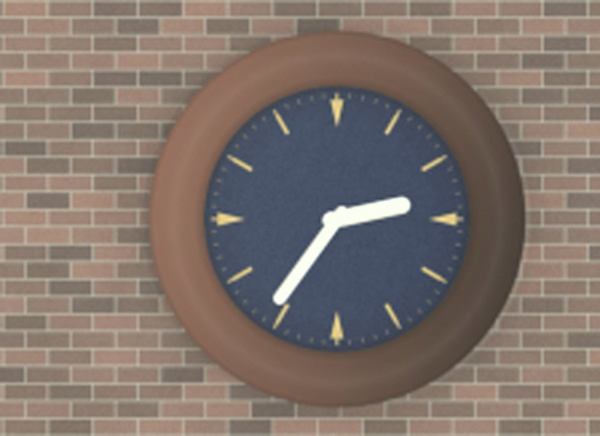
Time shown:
{"hour": 2, "minute": 36}
